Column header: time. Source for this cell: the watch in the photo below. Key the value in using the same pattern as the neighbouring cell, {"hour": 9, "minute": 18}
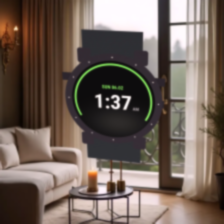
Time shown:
{"hour": 1, "minute": 37}
